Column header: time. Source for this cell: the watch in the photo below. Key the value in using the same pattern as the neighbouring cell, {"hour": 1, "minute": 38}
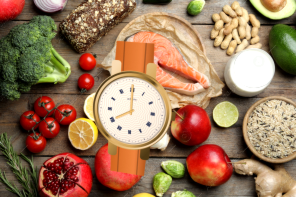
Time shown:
{"hour": 8, "minute": 0}
